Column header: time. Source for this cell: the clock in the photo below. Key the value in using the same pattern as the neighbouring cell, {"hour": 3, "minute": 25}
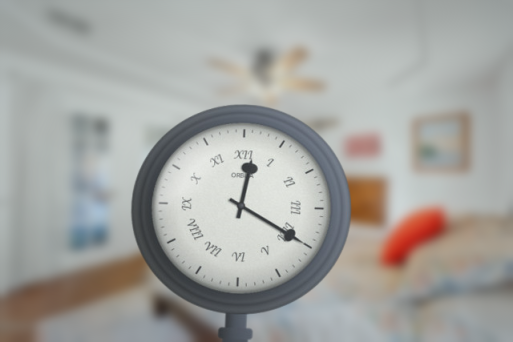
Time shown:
{"hour": 12, "minute": 20}
